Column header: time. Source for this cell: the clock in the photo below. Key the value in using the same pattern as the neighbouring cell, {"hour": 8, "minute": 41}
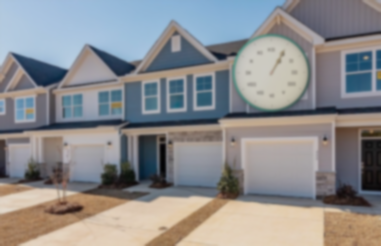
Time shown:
{"hour": 1, "minute": 5}
